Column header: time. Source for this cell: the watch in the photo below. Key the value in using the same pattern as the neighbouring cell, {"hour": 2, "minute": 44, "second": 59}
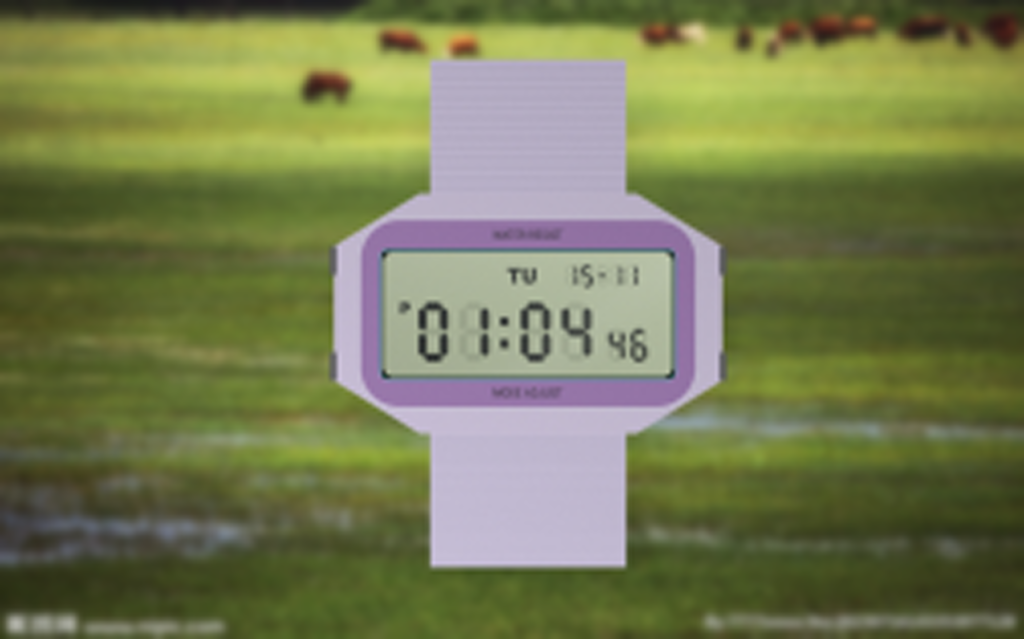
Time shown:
{"hour": 1, "minute": 4, "second": 46}
